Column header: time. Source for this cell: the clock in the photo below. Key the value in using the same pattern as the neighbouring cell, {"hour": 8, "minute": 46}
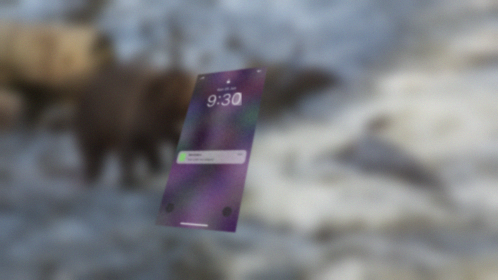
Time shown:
{"hour": 9, "minute": 30}
